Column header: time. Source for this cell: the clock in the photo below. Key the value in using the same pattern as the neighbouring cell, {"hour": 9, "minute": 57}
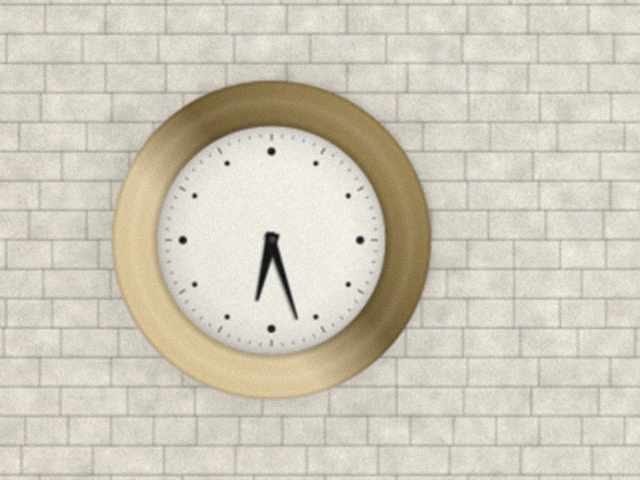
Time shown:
{"hour": 6, "minute": 27}
